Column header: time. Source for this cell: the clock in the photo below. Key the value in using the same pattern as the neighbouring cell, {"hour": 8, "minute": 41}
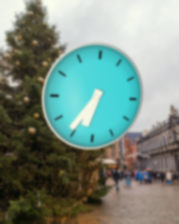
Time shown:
{"hour": 6, "minute": 36}
